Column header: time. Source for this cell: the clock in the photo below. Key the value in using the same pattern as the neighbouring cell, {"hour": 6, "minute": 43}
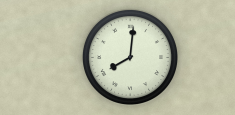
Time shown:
{"hour": 8, "minute": 1}
